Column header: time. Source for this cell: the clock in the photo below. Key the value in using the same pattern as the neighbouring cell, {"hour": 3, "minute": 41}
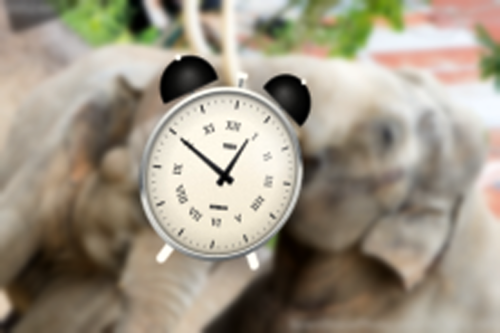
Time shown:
{"hour": 12, "minute": 50}
